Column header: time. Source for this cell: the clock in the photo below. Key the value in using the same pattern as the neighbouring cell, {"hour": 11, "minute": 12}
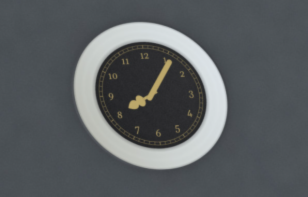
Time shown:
{"hour": 8, "minute": 6}
